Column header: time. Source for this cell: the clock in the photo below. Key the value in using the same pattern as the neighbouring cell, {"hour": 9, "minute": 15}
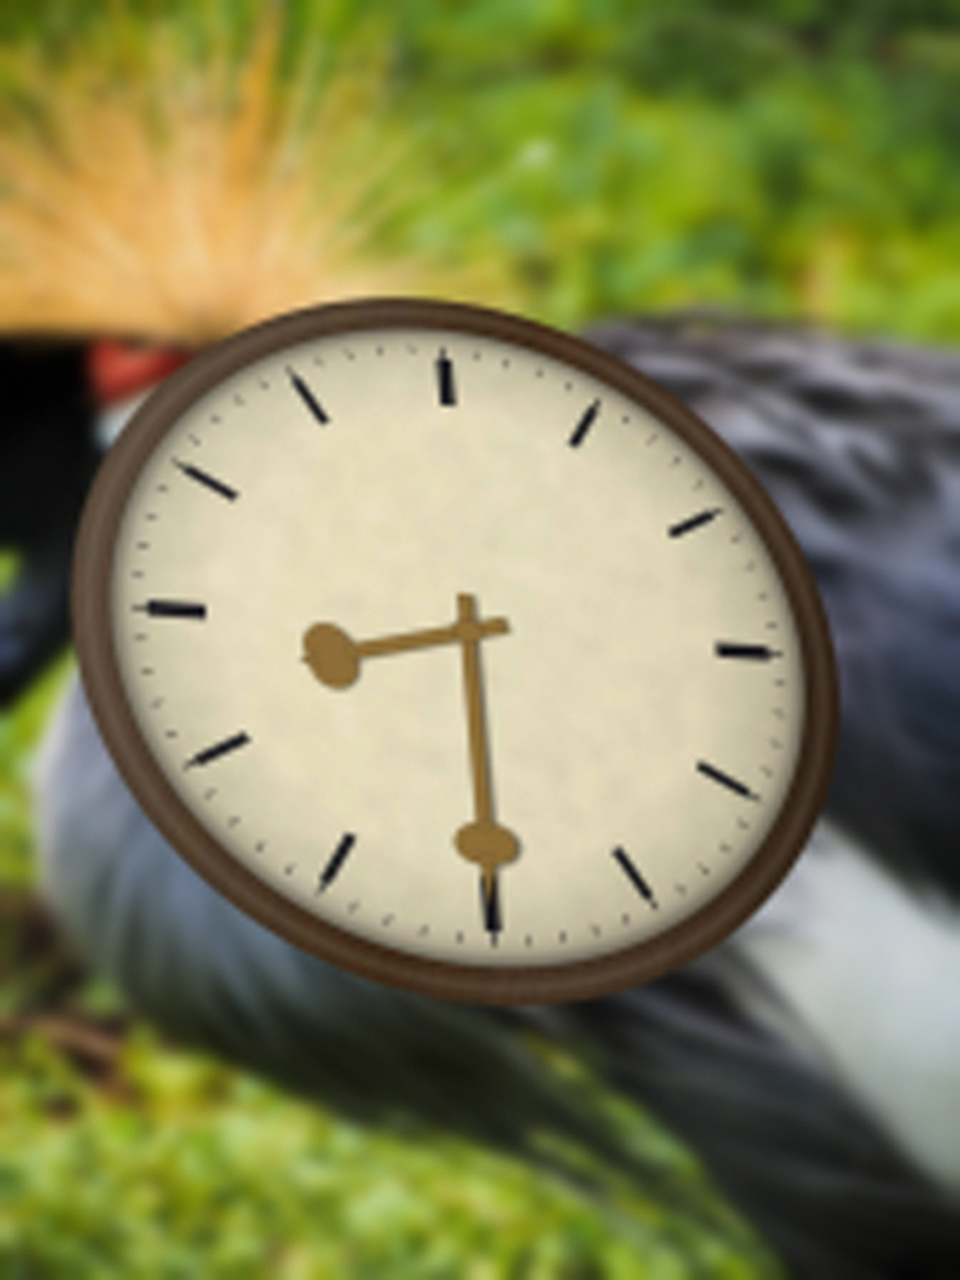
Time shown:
{"hour": 8, "minute": 30}
